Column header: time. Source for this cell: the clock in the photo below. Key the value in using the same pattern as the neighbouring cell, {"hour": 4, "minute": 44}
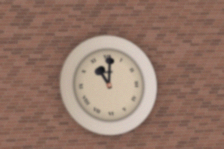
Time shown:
{"hour": 11, "minute": 1}
